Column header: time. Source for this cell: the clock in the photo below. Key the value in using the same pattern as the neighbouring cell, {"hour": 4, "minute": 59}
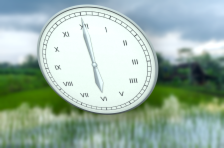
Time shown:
{"hour": 6, "minute": 0}
